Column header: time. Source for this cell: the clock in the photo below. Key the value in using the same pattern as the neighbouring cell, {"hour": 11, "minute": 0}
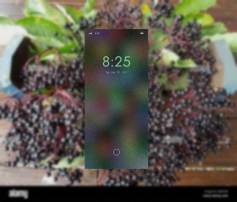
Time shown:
{"hour": 8, "minute": 25}
